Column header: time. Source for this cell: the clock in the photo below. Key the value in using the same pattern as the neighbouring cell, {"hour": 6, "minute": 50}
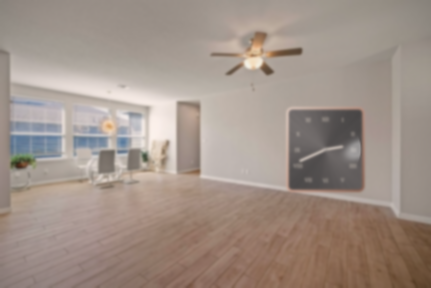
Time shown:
{"hour": 2, "minute": 41}
